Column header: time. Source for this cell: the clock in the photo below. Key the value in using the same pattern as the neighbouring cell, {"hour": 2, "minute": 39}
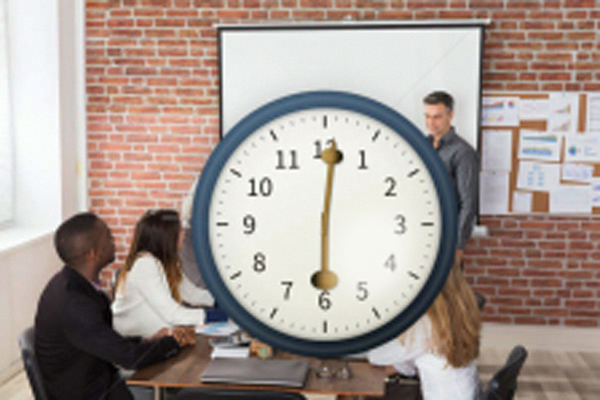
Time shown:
{"hour": 6, "minute": 1}
